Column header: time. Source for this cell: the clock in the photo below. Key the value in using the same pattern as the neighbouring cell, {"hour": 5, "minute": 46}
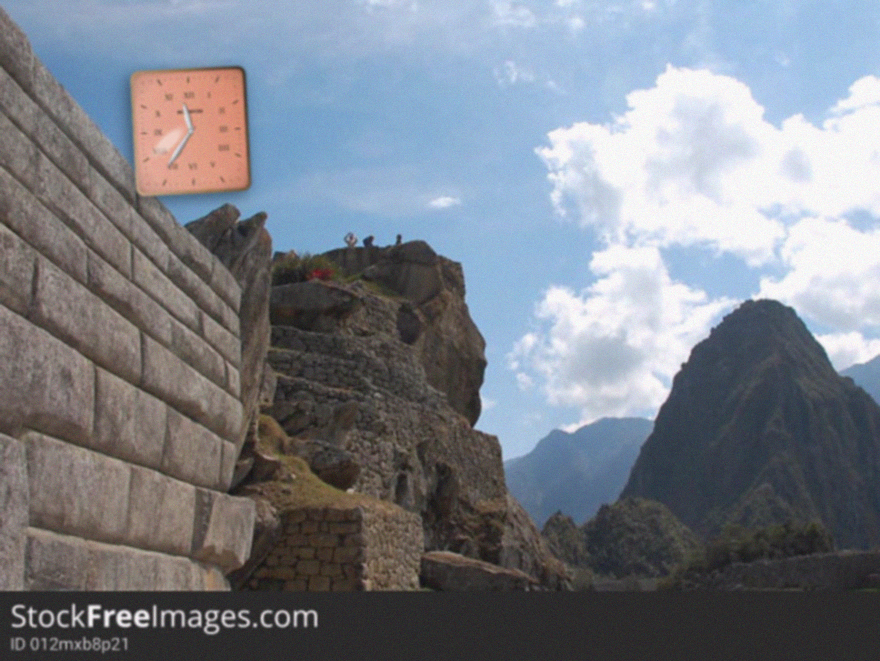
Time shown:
{"hour": 11, "minute": 36}
